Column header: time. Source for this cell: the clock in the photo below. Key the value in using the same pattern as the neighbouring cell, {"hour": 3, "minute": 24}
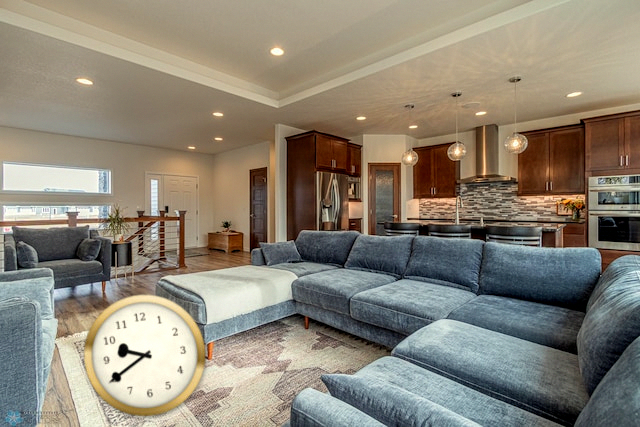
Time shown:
{"hour": 9, "minute": 40}
